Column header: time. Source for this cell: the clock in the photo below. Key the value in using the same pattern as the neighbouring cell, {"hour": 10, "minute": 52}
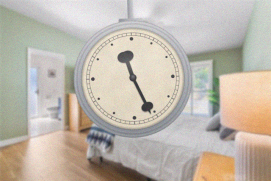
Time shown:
{"hour": 11, "minute": 26}
